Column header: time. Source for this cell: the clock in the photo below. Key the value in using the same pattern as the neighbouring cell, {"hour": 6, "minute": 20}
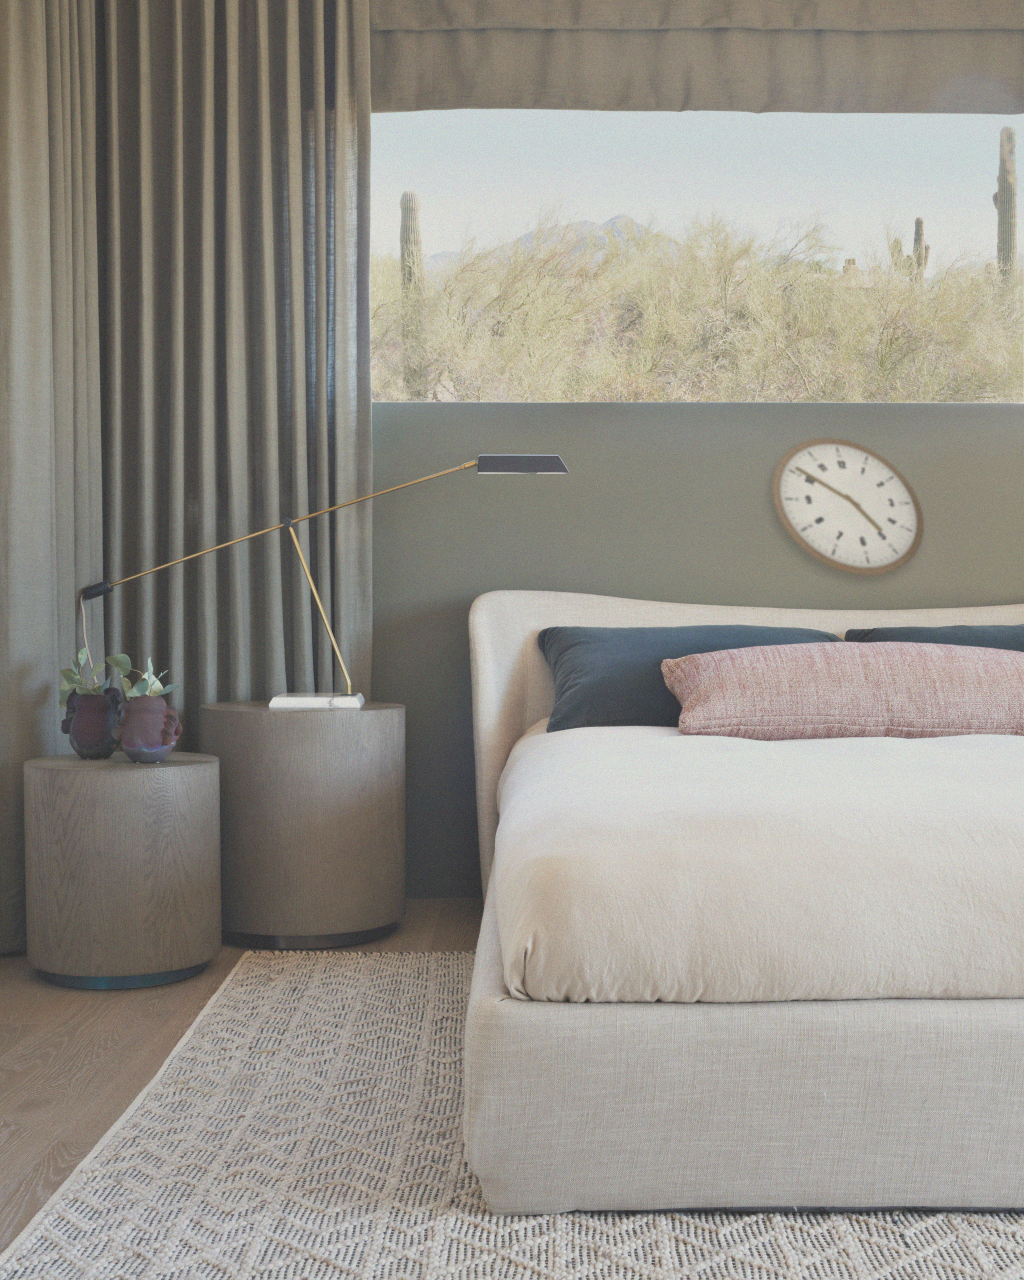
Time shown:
{"hour": 4, "minute": 51}
